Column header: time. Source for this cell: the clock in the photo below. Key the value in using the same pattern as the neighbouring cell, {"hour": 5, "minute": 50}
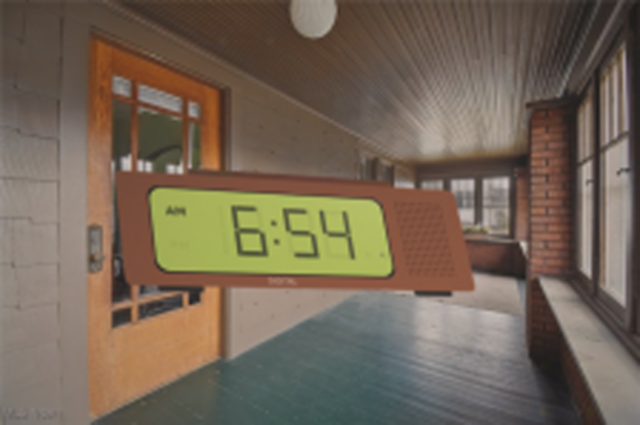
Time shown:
{"hour": 6, "minute": 54}
